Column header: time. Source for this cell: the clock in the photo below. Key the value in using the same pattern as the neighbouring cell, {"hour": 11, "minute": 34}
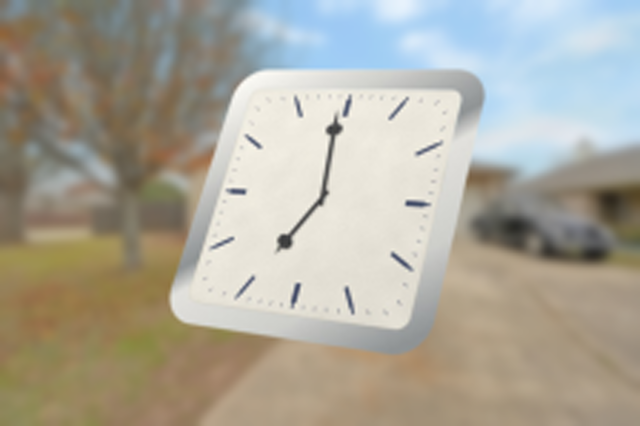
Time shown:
{"hour": 6, "minute": 59}
